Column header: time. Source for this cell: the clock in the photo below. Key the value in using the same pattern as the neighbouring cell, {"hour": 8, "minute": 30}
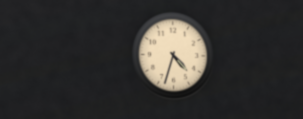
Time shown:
{"hour": 4, "minute": 33}
